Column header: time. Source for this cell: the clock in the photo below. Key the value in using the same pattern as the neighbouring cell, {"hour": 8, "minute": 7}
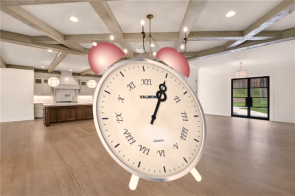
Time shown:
{"hour": 1, "minute": 5}
